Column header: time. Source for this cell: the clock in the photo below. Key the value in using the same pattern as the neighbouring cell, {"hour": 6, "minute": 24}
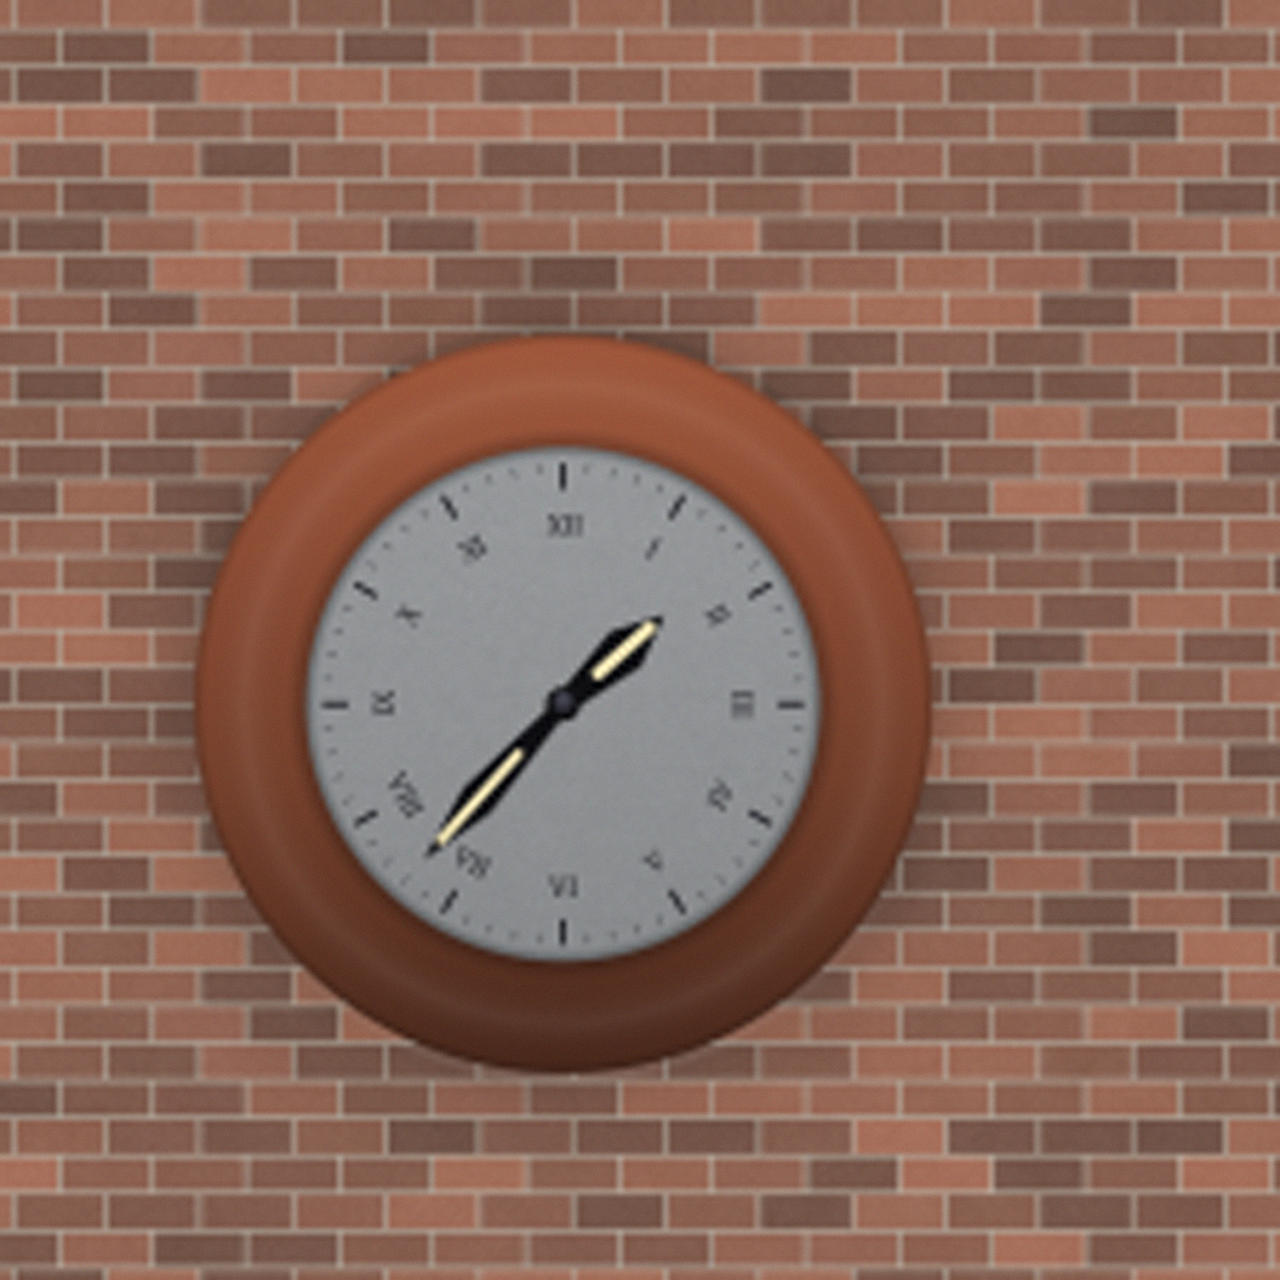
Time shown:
{"hour": 1, "minute": 37}
